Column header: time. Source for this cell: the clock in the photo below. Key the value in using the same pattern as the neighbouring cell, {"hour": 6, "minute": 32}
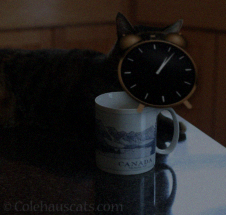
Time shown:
{"hour": 1, "minute": 7}
